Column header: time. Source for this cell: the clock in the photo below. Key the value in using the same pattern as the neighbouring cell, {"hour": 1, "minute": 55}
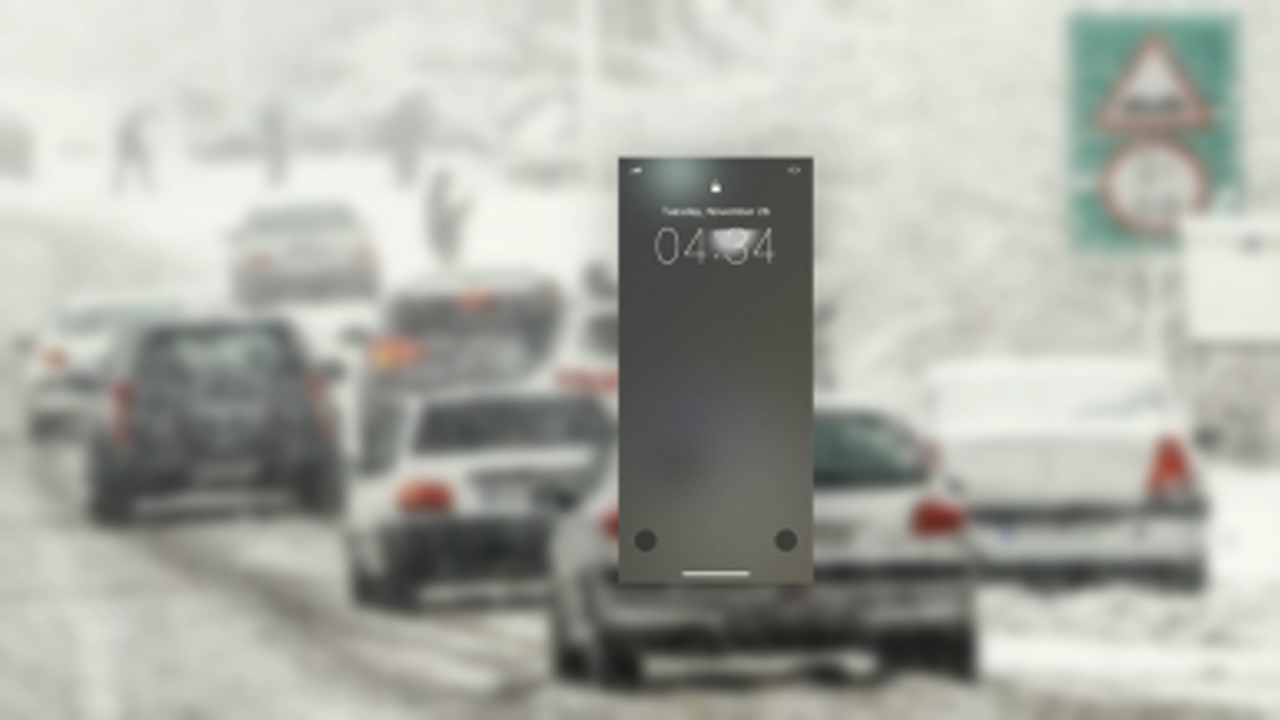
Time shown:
{"hour": 4, "minute": 34}
